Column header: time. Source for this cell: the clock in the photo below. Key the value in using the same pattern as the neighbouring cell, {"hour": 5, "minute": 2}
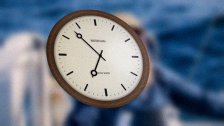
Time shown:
{"hour": 6, "minute": 53}
